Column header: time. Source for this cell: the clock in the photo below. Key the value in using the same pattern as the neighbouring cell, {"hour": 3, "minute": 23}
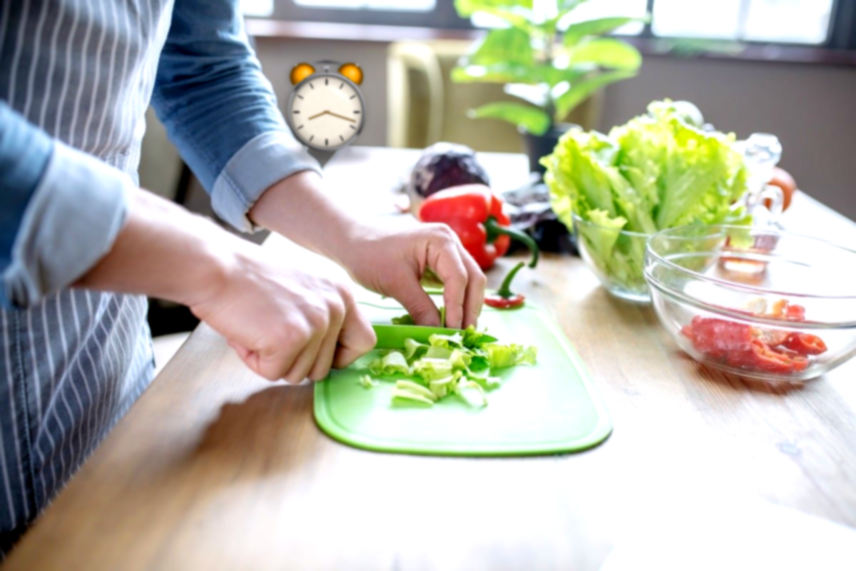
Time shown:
{"hour": 8, "minute": 18}
